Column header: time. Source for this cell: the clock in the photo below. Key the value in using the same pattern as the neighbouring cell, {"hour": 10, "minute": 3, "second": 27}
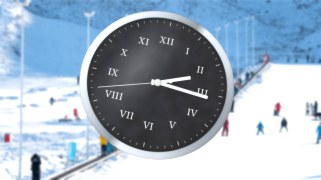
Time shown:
{"hour": 2, "minute": 15, "second": 42}
